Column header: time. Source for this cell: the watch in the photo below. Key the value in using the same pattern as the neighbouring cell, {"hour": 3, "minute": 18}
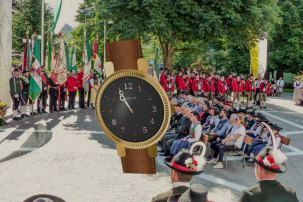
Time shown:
{"hour": 10, "minute": 56}
